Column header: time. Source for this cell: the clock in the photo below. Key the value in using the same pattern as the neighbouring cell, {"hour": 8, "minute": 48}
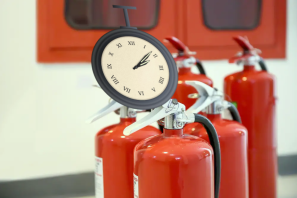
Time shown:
{"hour": 2, "minute": 8}
